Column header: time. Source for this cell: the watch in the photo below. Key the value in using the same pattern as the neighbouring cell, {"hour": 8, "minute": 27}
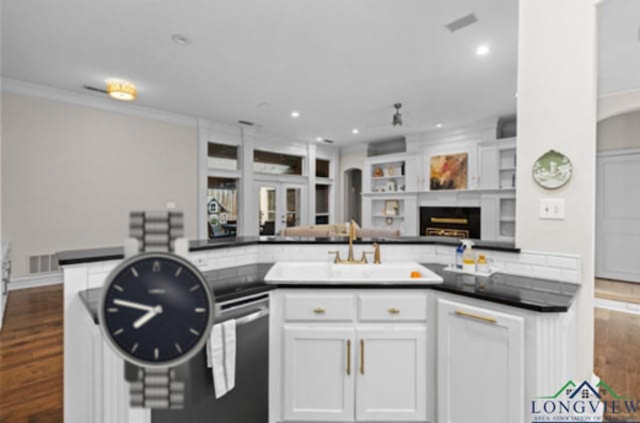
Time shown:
{"hour": 7, "minute": 47}
